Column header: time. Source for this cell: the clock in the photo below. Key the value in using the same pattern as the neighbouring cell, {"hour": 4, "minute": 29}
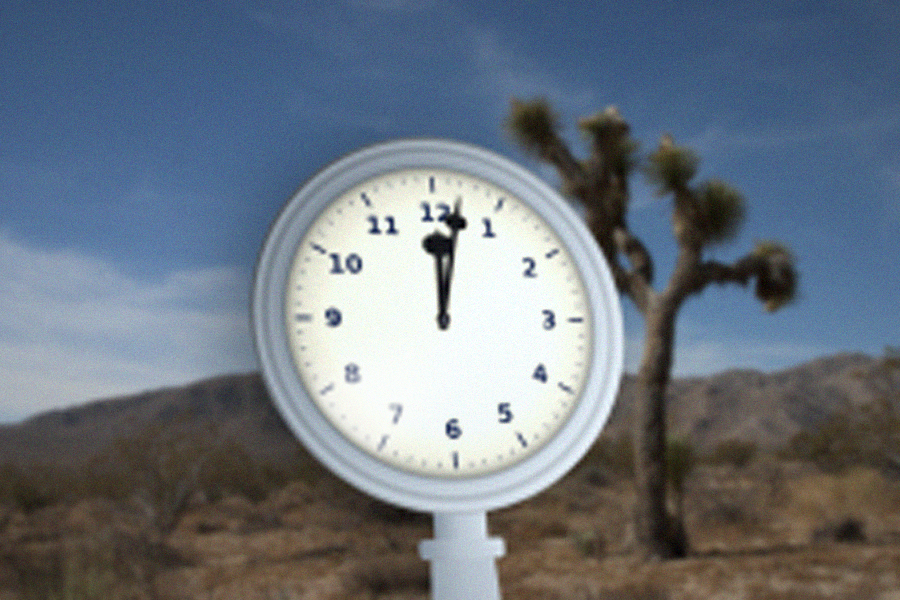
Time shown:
{"hour": 12, "minute": 2}
